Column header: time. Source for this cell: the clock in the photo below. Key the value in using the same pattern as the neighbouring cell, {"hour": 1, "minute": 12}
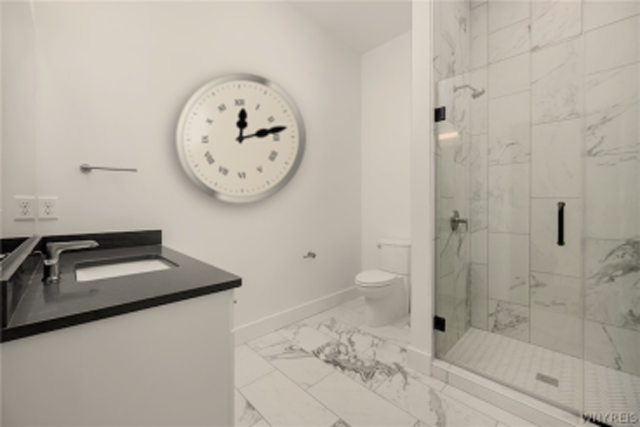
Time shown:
{"hour": 12, "minute": 13}
